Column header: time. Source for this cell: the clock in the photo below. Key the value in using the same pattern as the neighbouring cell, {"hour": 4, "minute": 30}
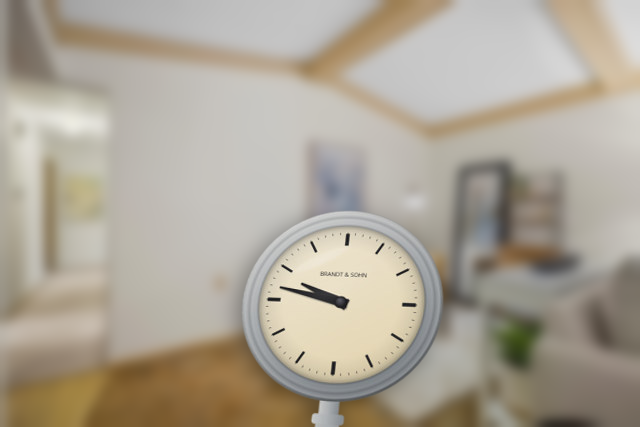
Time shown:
{"hour": 9, "minute": 47}
